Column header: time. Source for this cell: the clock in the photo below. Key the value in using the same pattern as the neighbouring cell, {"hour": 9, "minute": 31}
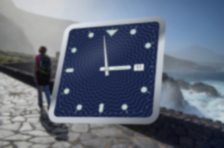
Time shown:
{"hour": 2, "minute": 58}
